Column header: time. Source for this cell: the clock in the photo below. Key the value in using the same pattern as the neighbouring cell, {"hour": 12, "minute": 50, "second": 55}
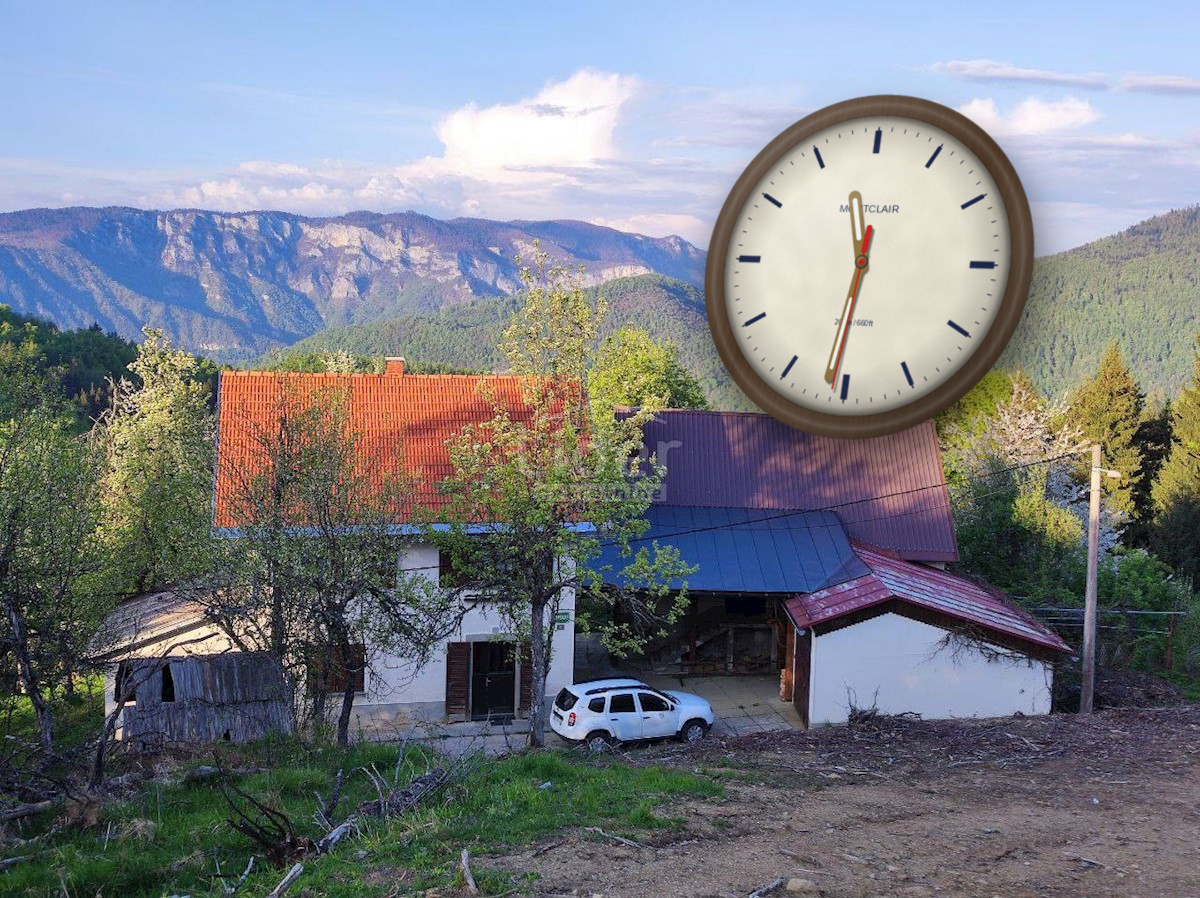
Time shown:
{"hour": 11, "minute": 31, "second": 31}
